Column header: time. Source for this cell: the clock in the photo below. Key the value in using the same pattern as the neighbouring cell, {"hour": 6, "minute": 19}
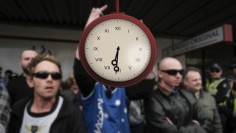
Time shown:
{"hour": 6, "minute": 31}
